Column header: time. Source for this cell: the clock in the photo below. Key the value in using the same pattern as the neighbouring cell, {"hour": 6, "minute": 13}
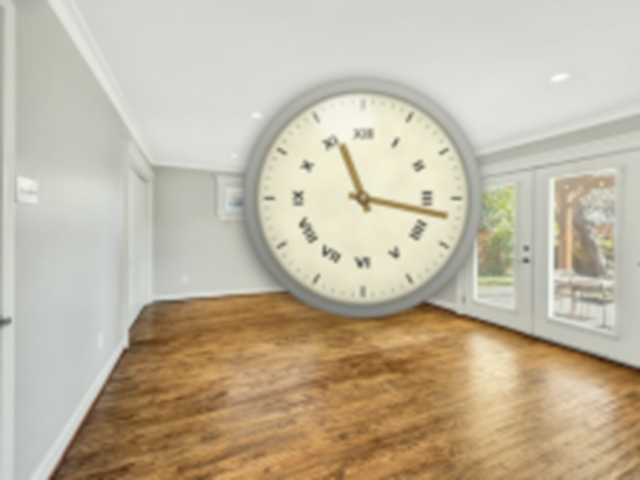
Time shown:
{"hour": 11, "minute": 17}
